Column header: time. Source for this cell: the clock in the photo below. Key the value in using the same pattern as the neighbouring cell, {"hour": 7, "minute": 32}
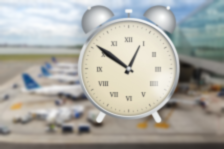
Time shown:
{"hour": 12, "minute": 51}
